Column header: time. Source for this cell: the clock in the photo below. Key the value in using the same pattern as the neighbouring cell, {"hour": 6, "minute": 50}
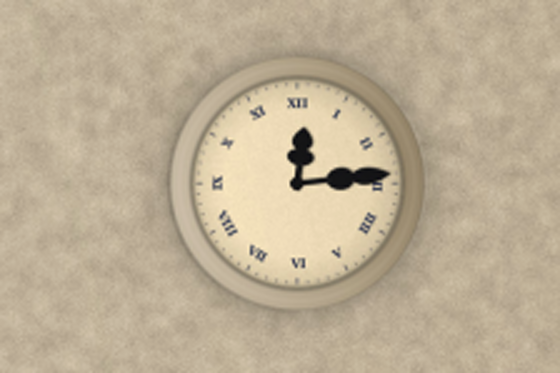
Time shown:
{"hour": 12, "minute": 14}
